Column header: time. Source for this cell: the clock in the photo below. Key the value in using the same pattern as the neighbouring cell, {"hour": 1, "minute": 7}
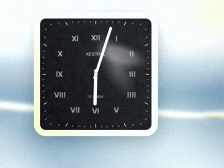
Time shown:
{"hour": 6, "minute": 3}
